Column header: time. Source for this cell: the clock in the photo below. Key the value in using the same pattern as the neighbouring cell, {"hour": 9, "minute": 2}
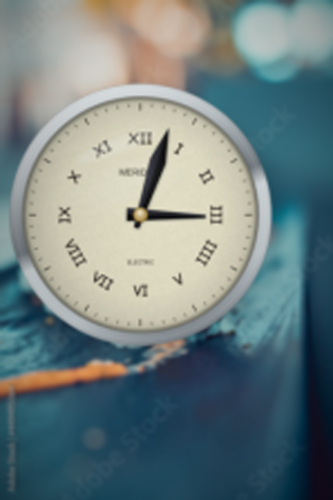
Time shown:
{"hour": 3, "minute": 3}
